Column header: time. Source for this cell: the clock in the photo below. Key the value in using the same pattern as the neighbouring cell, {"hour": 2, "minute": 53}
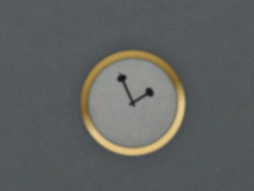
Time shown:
{"hour": 1, "minute": 56}
